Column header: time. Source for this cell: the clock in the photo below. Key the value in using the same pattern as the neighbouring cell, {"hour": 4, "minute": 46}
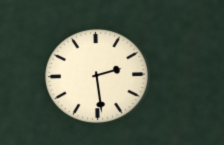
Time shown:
{"hour": 2, "minute": 29}
